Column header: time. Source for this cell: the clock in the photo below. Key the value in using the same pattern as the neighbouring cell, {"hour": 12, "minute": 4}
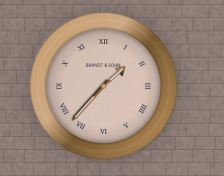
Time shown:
{"hour": 1, "minute": 37}
